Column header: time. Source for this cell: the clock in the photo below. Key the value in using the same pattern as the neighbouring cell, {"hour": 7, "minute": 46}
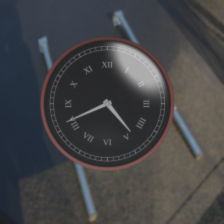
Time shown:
{"hour": 4, "minute": 41}
